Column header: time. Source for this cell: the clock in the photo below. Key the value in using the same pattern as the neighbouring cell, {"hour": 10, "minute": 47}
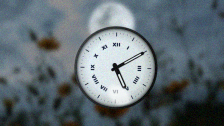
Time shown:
{"hour": 5, "minute": 10}
